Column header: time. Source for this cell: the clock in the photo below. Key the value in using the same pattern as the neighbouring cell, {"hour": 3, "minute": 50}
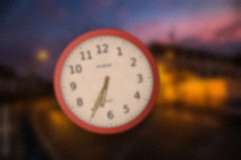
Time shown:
{"hour": 6, "minute": 35}
